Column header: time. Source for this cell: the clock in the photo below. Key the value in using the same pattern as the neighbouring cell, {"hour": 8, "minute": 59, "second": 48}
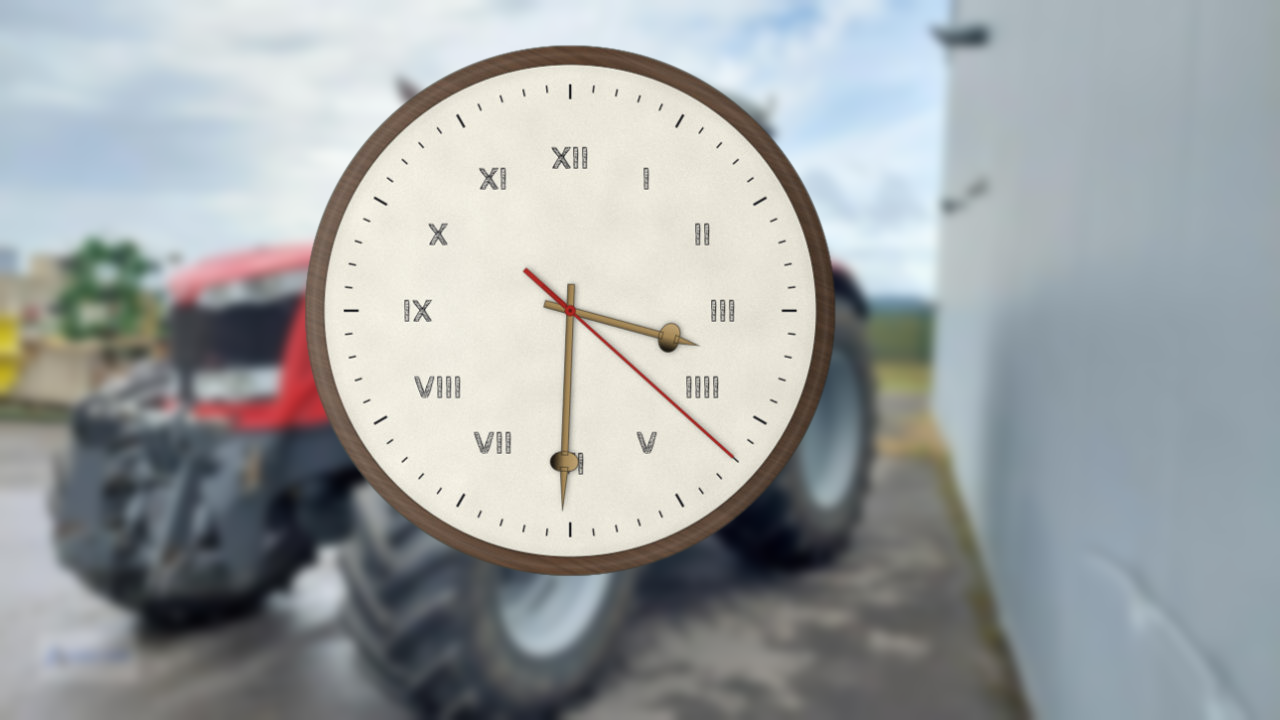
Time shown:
{"hour": 3, "minute": 30, "second": 22}
